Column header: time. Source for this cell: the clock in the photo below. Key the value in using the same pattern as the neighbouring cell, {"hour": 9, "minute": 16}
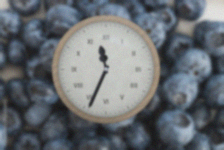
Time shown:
{"hour": 11, "minute": 34}
